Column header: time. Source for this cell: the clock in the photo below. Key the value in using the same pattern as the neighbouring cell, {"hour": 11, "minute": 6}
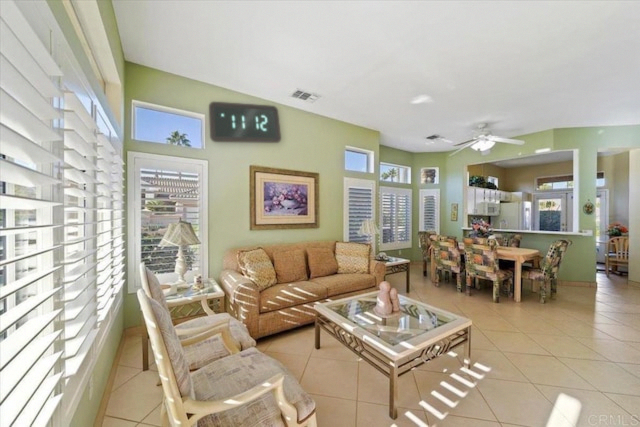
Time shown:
{"hour": 11, "minute": 12}
